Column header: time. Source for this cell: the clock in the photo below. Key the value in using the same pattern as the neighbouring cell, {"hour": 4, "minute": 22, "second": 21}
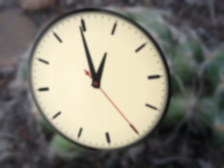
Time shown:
{"hour": 12, "minute": 59, "second": 25}
